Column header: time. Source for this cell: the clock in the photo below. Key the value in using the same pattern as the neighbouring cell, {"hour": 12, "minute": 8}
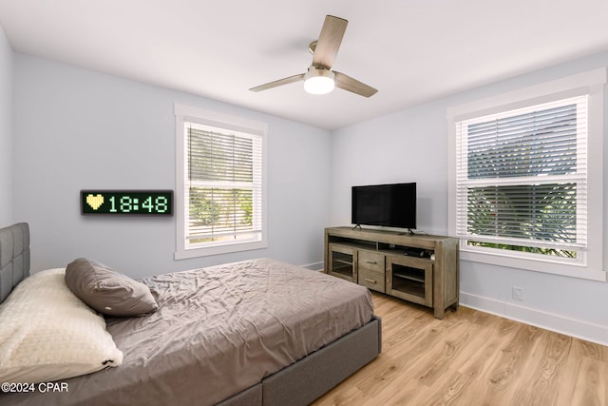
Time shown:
{"hour": 18, "minute": 48}
